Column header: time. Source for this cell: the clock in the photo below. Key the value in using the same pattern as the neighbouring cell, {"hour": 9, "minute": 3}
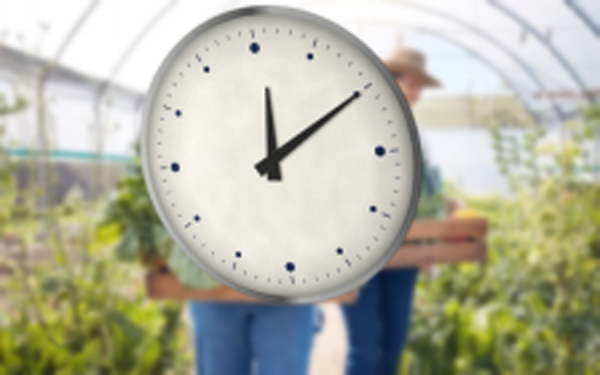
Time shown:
{"hour": 12, "minute": 10}
